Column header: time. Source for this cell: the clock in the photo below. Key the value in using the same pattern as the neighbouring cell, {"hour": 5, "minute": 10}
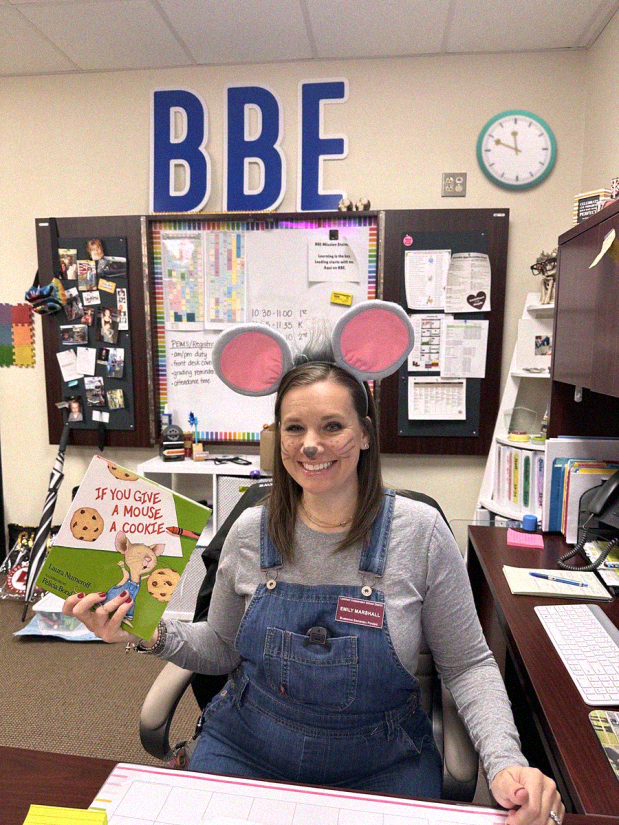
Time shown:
{"hour": 11, "minute": 49}
